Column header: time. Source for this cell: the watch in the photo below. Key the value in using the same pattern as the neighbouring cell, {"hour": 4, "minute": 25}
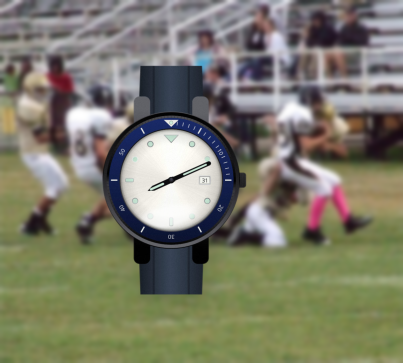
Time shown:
{"hour": 8, "minute": 11}
